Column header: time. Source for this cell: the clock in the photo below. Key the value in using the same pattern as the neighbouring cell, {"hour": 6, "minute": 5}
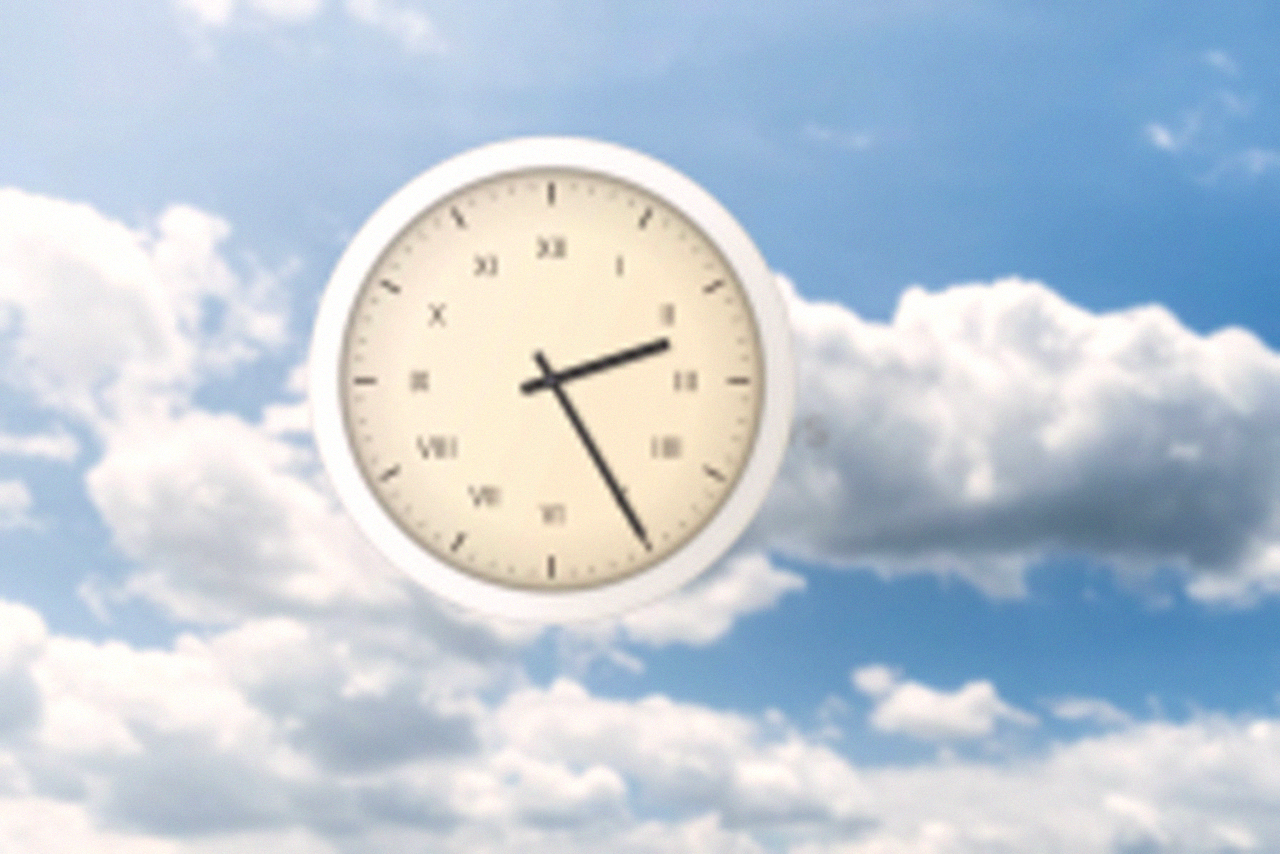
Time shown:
{"hour": 2, "minute": 25}
